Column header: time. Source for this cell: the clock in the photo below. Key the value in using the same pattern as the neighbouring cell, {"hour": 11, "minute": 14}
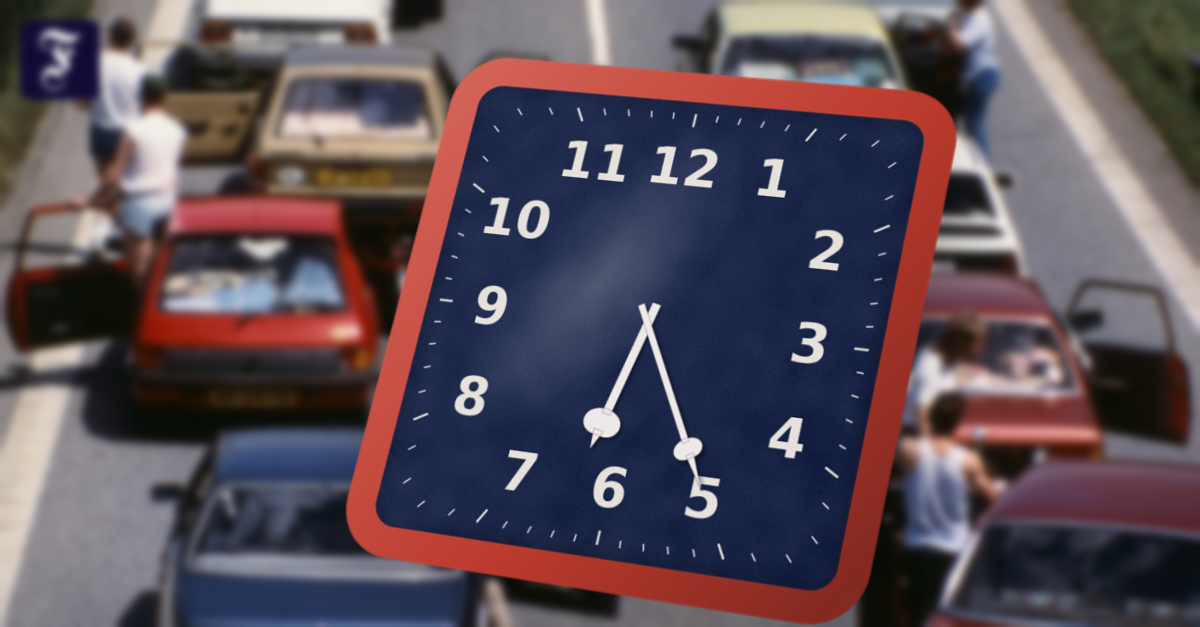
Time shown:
{"hour": 6, "minute": 25}
